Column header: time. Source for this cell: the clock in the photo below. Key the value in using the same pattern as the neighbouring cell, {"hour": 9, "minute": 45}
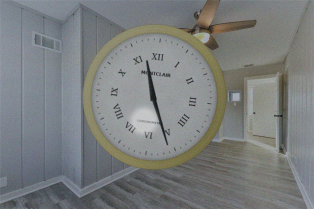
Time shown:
{"hour": 11, "minute": 26}
